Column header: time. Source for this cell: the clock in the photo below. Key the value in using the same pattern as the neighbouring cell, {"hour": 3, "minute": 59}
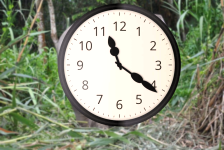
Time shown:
{"hour": 11, "minute": 21}
